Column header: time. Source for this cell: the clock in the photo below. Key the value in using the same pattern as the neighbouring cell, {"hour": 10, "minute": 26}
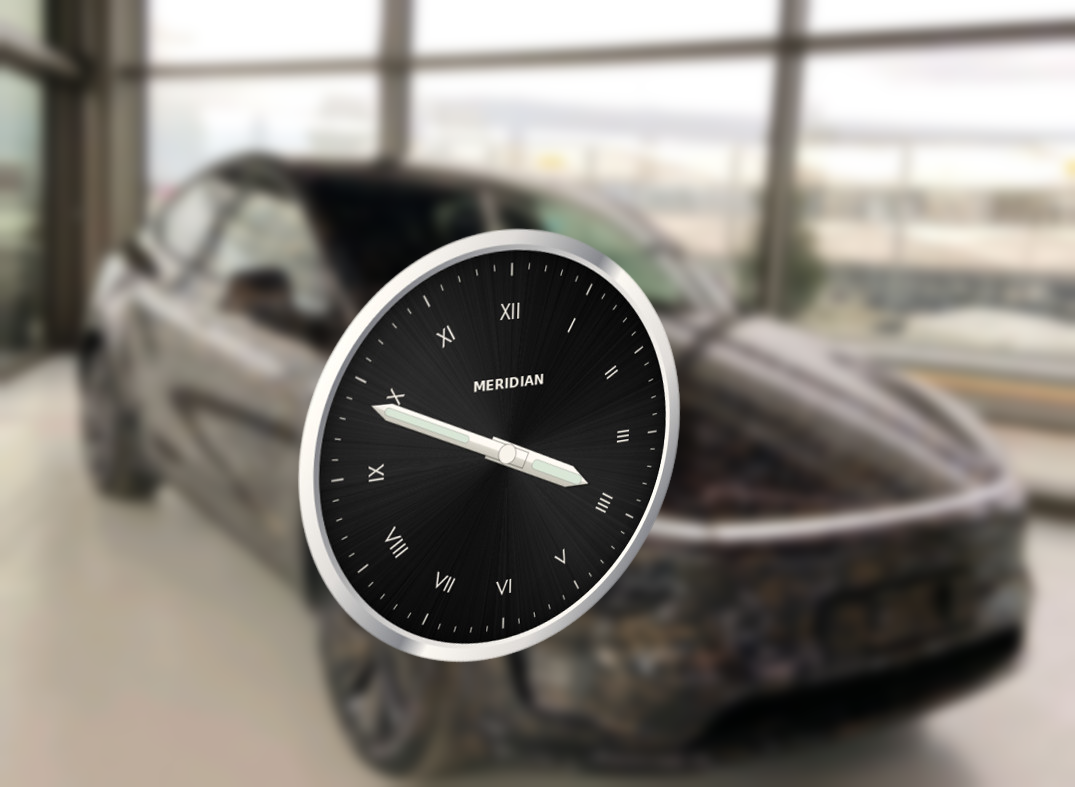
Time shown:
{"hour": 3, "minute": 49}
